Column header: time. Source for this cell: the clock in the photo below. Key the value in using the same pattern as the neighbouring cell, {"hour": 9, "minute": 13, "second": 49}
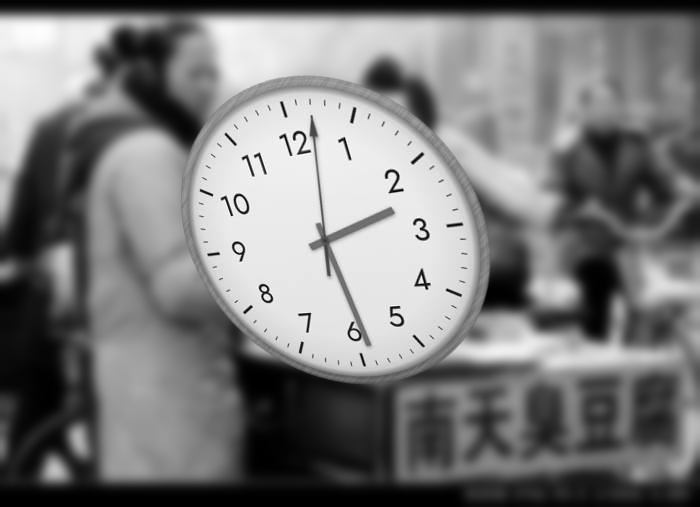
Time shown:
{"hour": 2, "minute": 29, "second": 2}
